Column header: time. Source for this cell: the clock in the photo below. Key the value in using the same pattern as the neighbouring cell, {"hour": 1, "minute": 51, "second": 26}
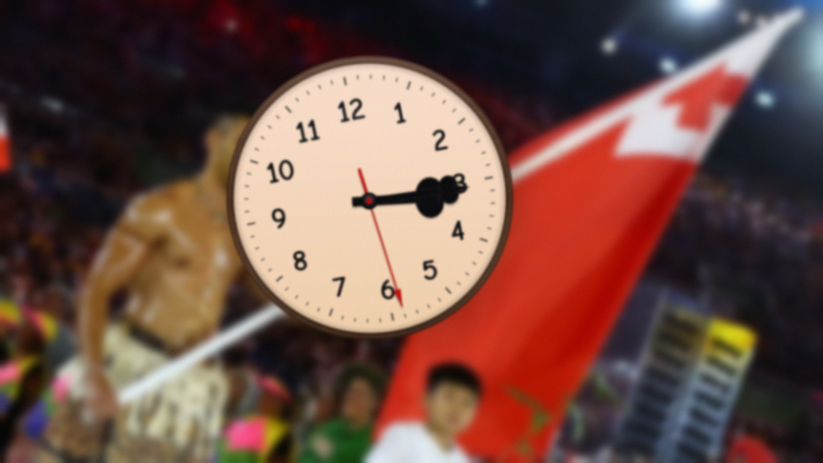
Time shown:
{"hour": 3, "minute": 15, "second": 29}
